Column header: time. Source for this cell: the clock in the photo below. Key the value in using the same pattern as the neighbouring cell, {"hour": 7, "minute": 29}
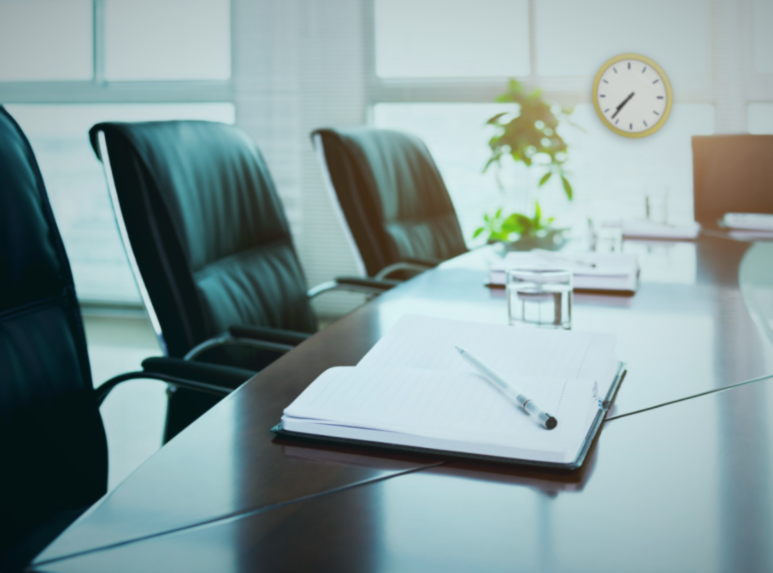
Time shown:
{"hour": 7, "minute": 37}
